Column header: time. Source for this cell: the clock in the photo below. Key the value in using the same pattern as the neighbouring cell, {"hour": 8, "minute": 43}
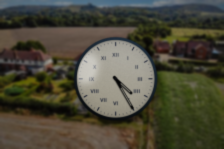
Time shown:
{"hour": 4, "minute": 25}
